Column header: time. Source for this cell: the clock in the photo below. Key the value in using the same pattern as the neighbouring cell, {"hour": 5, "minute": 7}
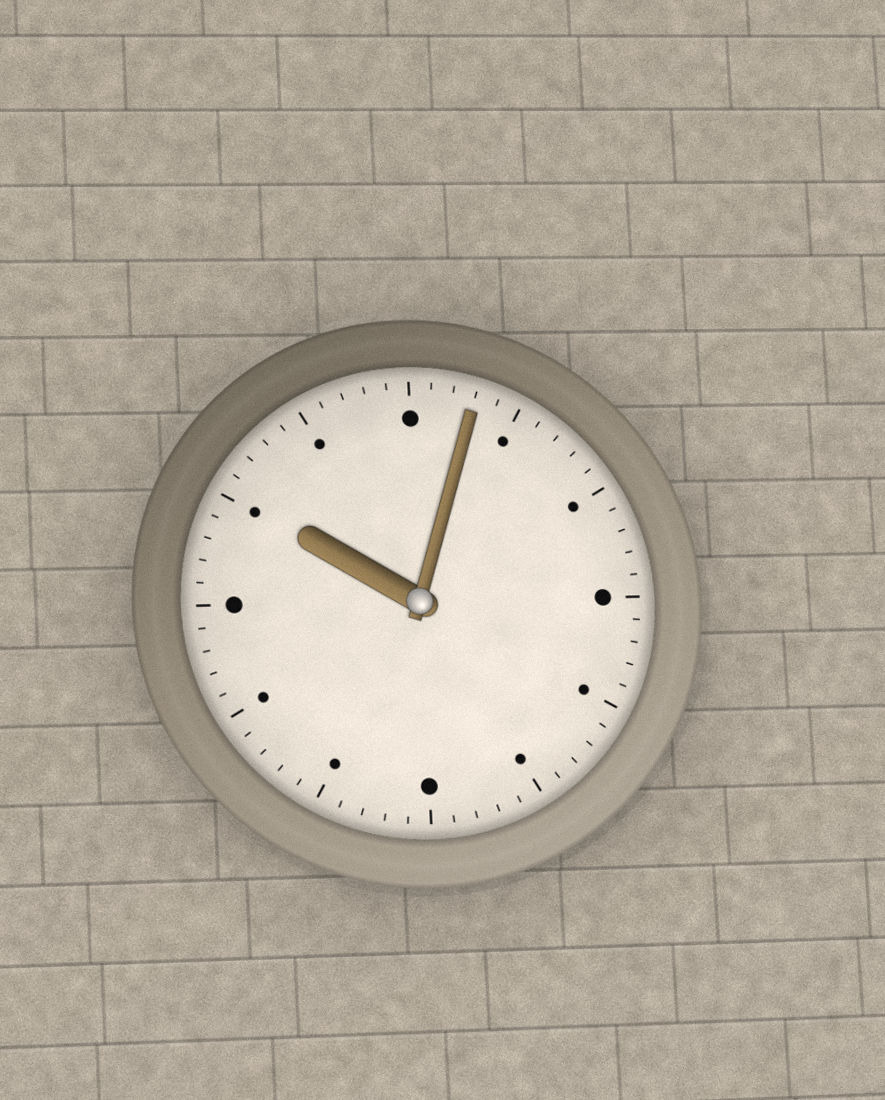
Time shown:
{"hour": 10, "minute": 3}
